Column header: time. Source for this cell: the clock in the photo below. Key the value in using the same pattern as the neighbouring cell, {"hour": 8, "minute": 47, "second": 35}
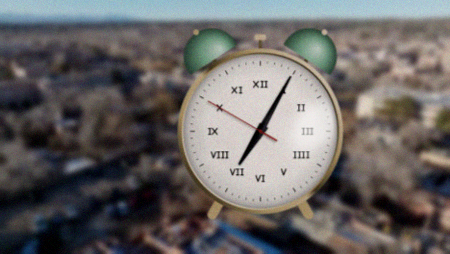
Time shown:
{"hour": 7, "minute": 4, "second": 50}
